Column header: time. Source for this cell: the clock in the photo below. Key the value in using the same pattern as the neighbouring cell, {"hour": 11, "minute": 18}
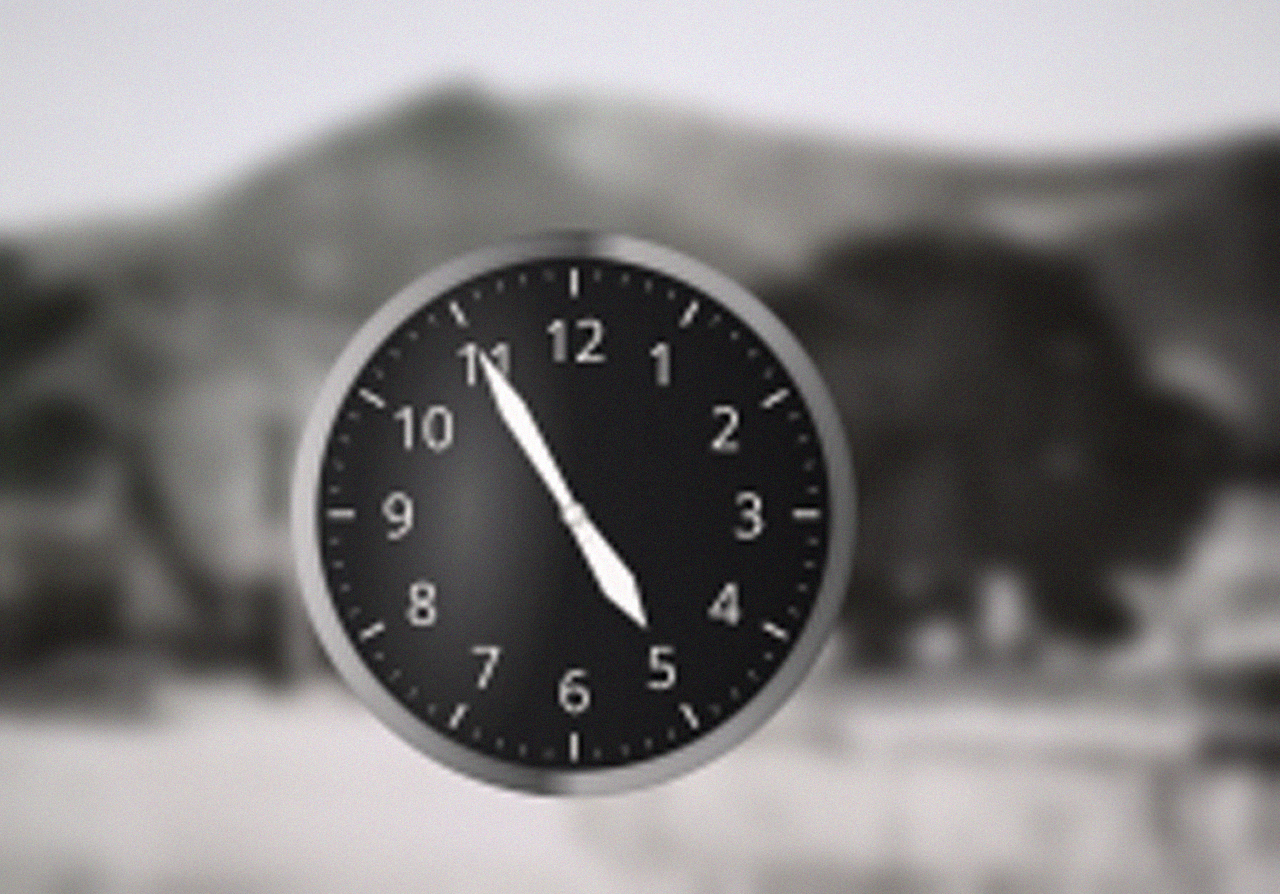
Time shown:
{"hour": 4, "minute": 55}
